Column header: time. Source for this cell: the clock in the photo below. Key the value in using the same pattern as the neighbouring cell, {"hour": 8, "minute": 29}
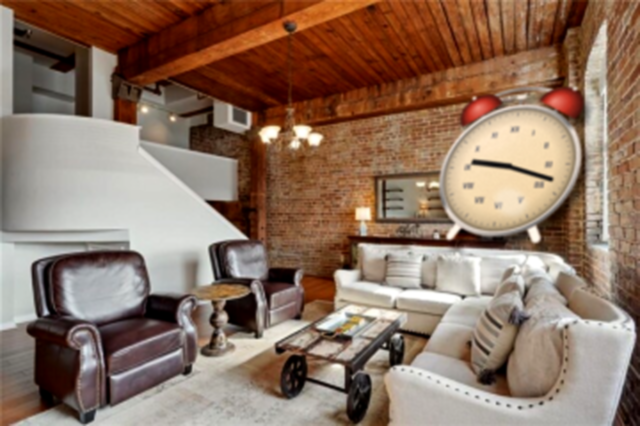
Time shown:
{"hour": 9, "minute": 18}
